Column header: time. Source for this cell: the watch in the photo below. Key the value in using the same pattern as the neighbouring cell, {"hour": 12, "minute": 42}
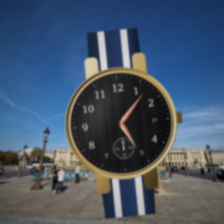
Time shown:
{"hour": 5, "minute": 7}
